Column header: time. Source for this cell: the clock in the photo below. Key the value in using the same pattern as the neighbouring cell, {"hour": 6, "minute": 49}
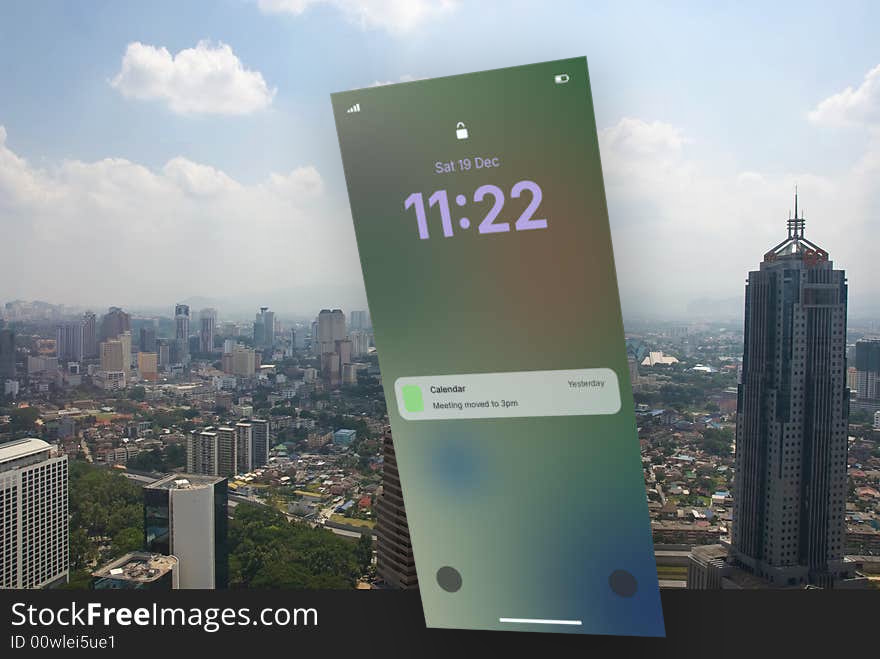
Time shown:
{"hour": 11, "minute": 22}
